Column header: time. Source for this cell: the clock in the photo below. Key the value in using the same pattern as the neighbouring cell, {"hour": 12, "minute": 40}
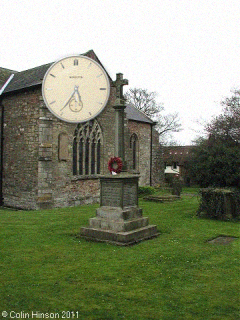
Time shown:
{"hour": 5, "minute": 36}
